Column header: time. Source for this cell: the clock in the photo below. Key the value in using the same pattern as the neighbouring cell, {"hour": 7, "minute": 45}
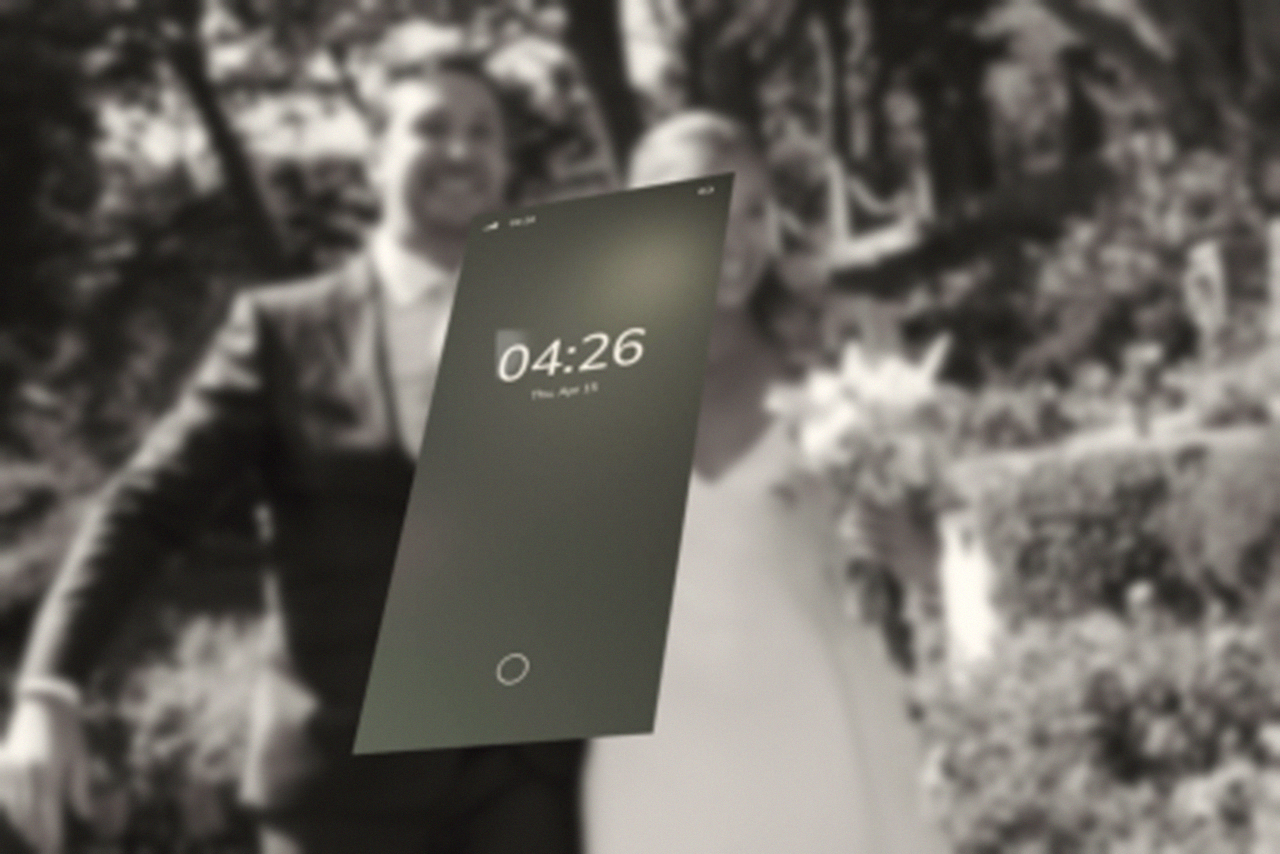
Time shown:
{"hour": 4, "minute": 26}
